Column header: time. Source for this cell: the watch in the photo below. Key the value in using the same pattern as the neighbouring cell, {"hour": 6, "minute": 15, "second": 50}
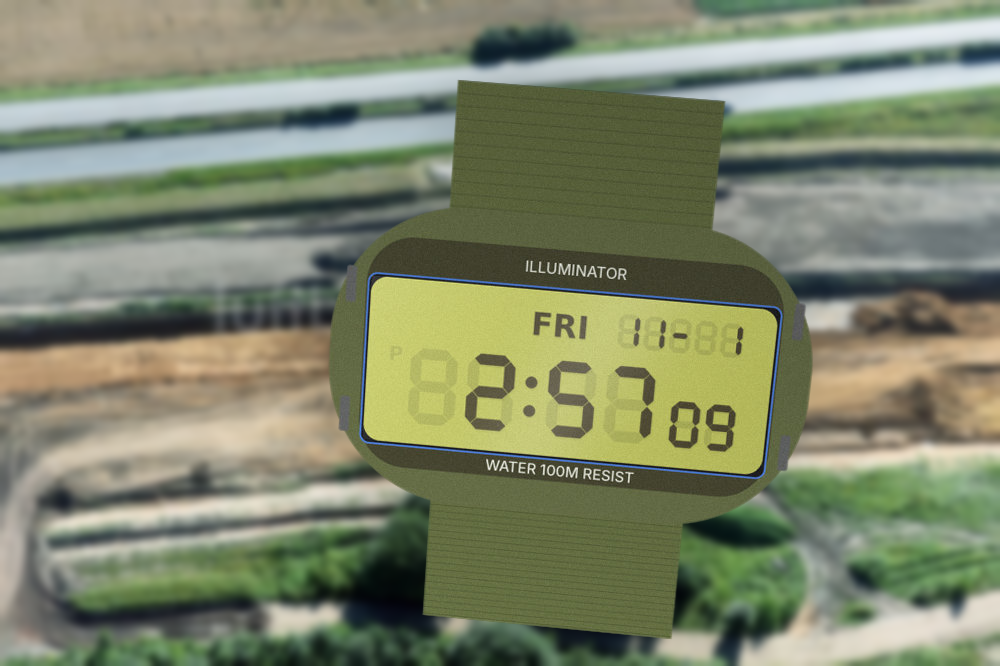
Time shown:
{"hour": 2, "minute": 57, "second": 9}
